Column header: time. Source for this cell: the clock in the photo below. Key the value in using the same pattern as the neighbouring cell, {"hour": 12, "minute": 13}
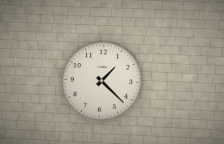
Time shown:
{"hour": 1, "minute": 22}
